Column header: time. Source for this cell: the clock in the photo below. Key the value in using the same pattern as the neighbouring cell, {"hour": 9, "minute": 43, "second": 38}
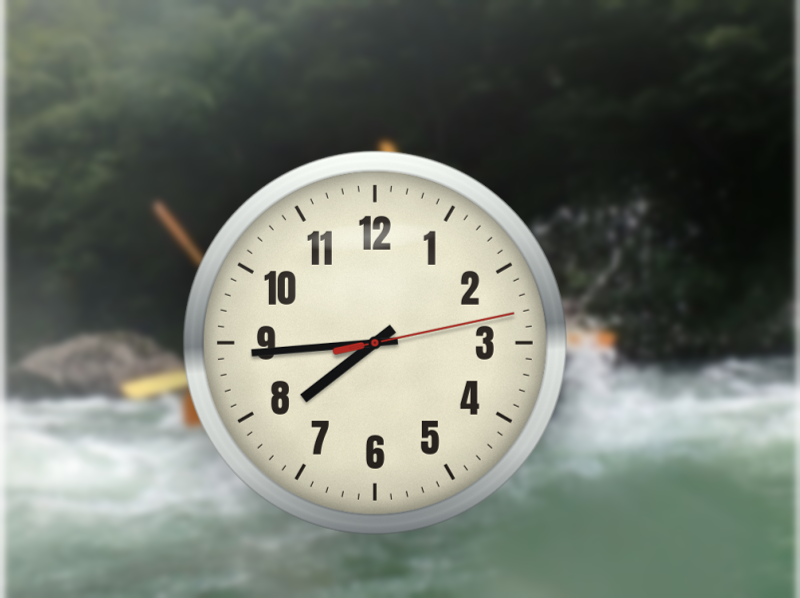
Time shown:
{"hour": 7, "minute": 44, "second": 13}
